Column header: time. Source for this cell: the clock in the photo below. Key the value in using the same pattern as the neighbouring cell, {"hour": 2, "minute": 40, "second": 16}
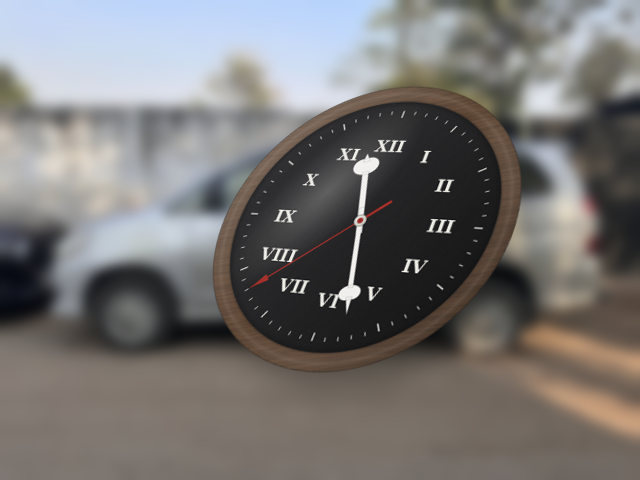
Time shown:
{"hour": 11, "minute": 27, "second": 38}
